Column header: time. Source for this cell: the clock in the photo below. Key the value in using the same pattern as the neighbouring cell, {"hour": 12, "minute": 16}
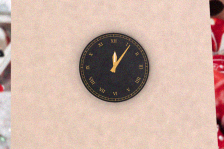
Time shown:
{"hour": 12, "minute": 6}
